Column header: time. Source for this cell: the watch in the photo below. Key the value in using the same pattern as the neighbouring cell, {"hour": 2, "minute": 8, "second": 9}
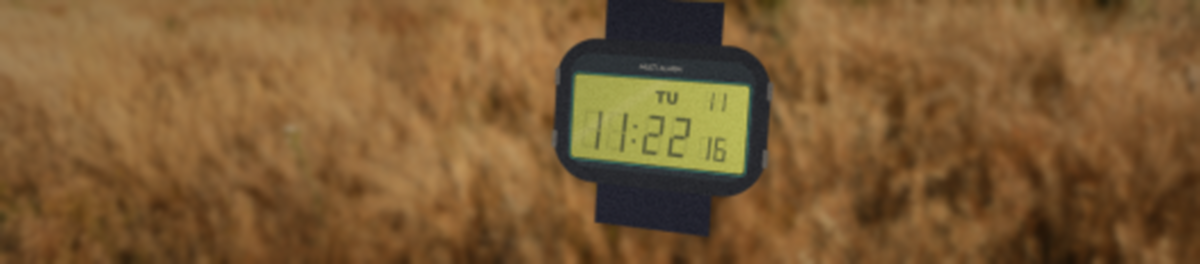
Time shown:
{"hour": 11, "minute": 22, "second": 16}
